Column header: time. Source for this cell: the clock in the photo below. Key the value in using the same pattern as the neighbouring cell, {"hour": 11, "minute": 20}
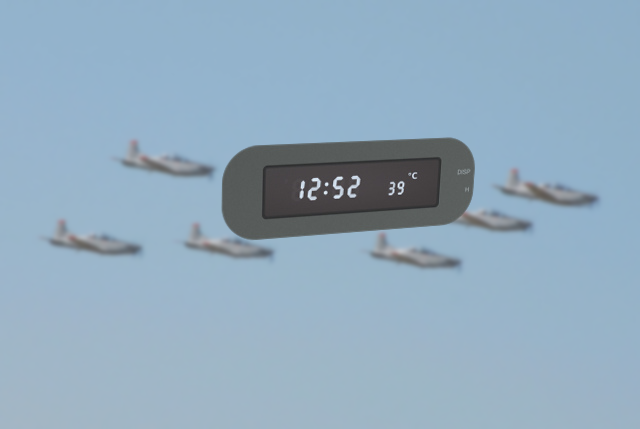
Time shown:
{"hour": 12, "minute": 52}
